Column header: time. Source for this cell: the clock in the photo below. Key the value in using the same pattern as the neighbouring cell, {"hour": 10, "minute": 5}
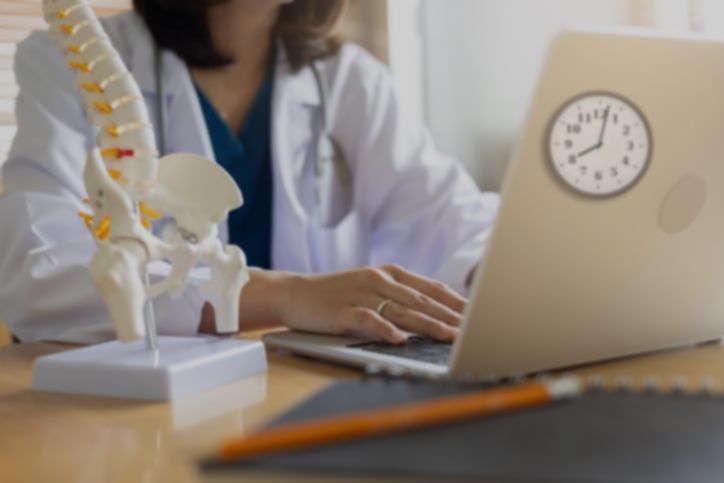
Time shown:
{"hour": 8, "minute": 2}
